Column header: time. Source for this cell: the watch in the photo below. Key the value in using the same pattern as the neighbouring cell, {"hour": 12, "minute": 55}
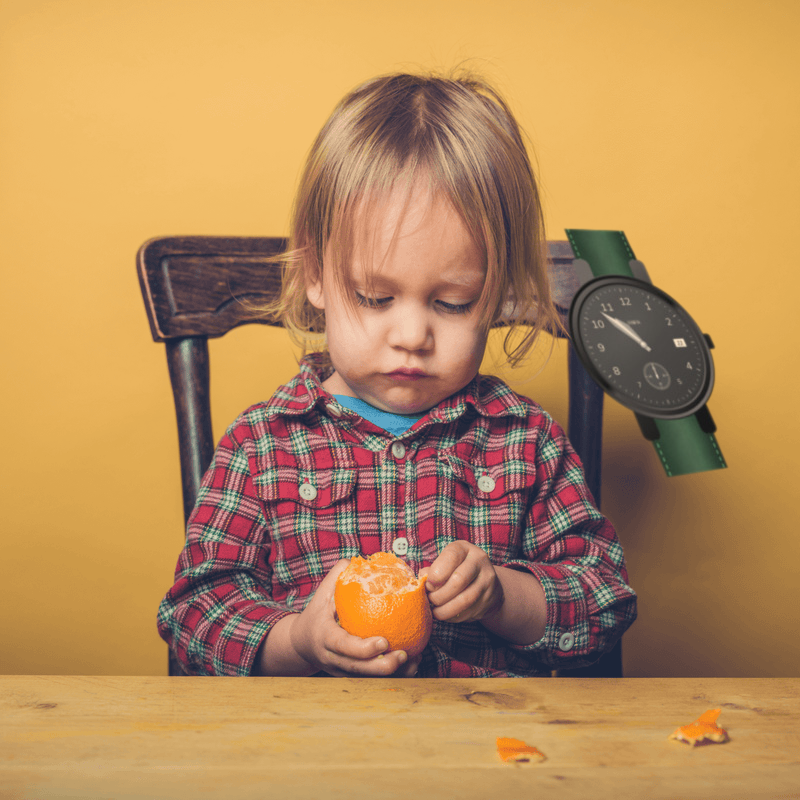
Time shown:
{"hour": 10, "minute": 53}
